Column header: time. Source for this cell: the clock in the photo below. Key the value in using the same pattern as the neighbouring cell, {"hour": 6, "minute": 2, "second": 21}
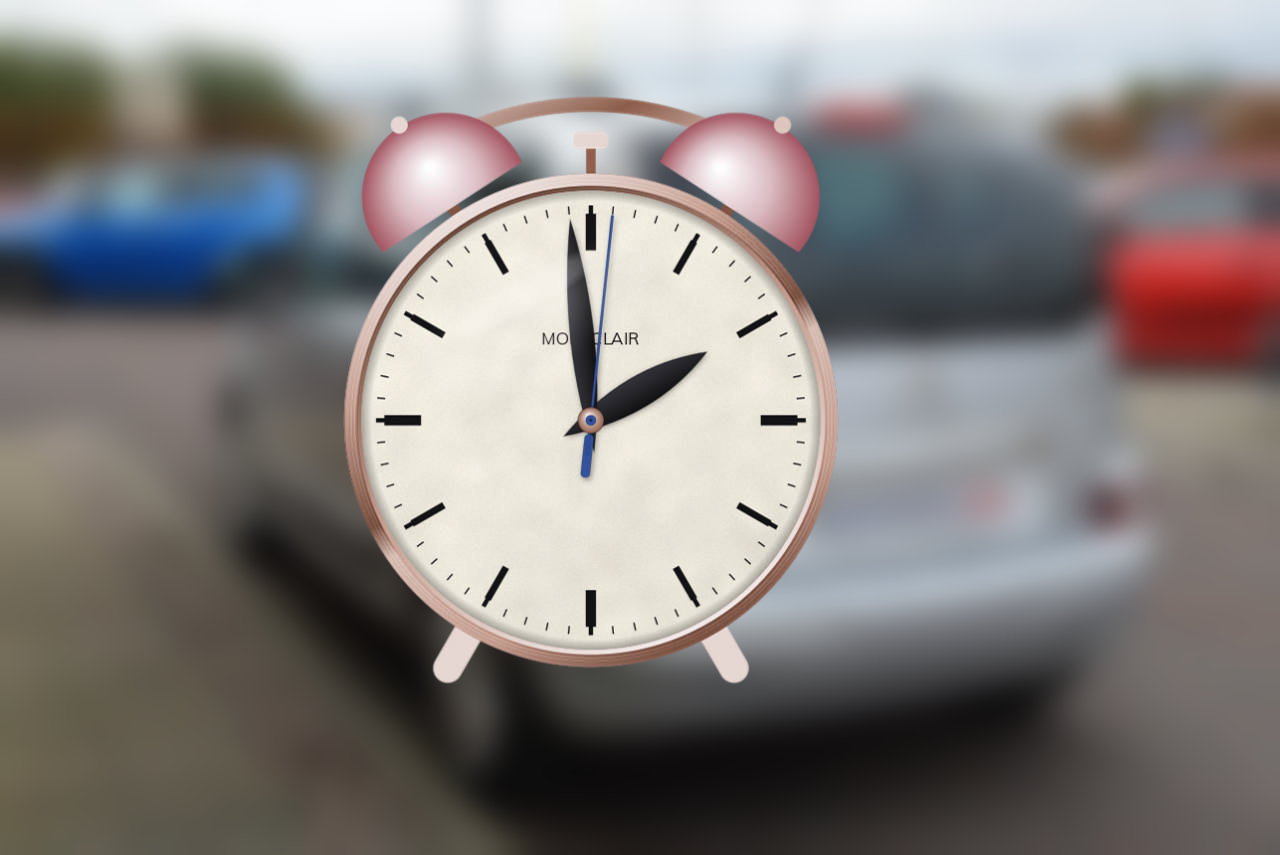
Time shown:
{"hour": 1, "minute": 59, "second": 1}
